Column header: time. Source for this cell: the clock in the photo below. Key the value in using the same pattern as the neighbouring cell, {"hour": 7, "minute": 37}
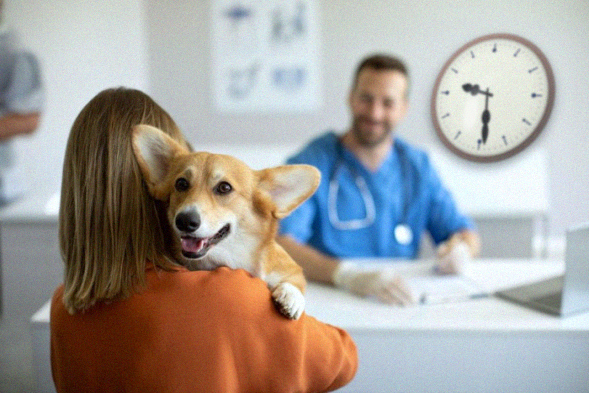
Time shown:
{"hour": 9, "minute": 29}
